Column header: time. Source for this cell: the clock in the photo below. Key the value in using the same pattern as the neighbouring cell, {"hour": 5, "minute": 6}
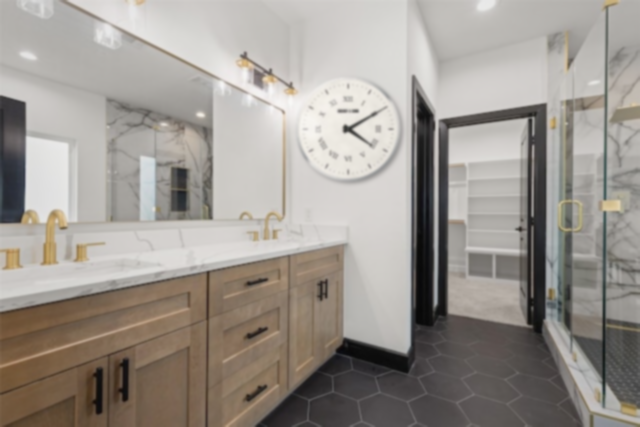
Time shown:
{"hour": 4, "minute": 10}
